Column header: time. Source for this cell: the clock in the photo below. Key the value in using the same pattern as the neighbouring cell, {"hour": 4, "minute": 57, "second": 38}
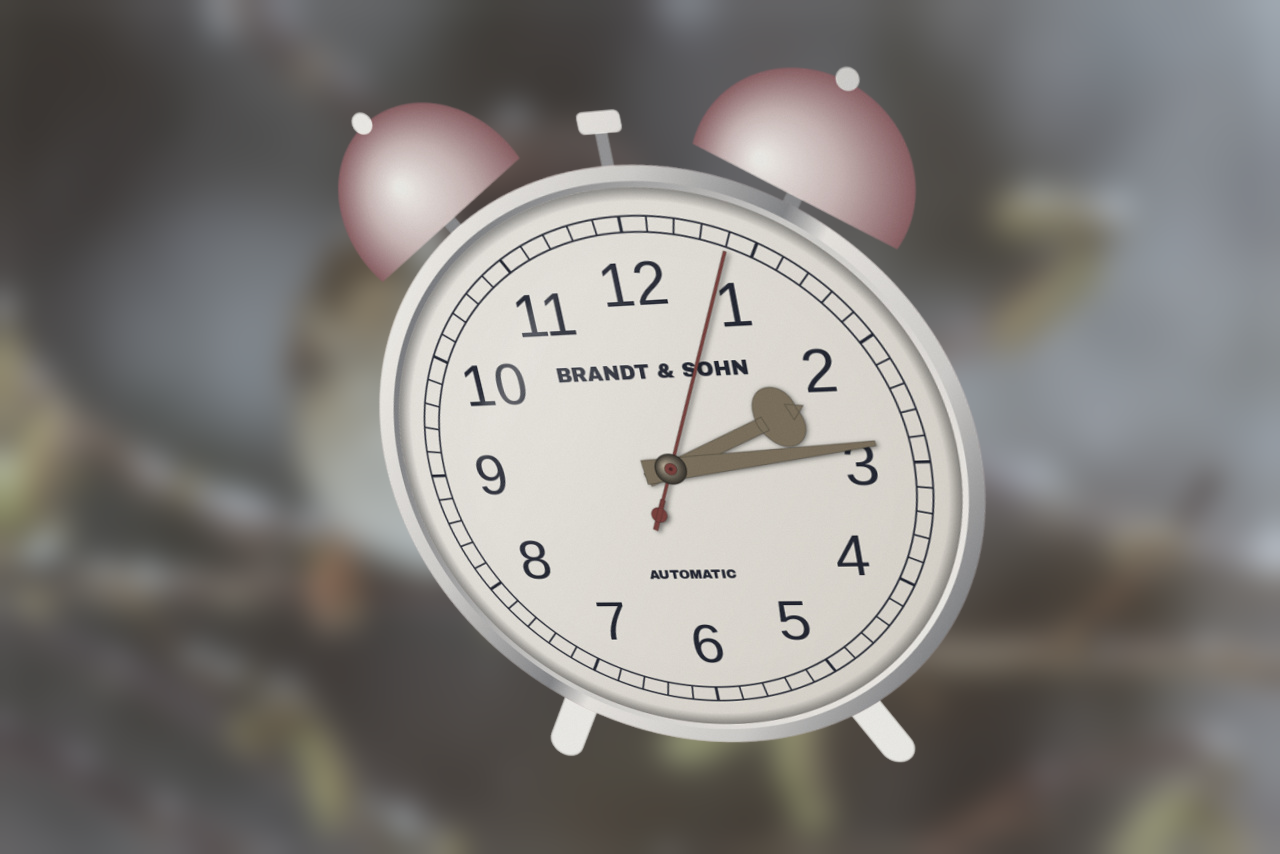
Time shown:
{"hour": 2, "minute": 14, "second": 4}
